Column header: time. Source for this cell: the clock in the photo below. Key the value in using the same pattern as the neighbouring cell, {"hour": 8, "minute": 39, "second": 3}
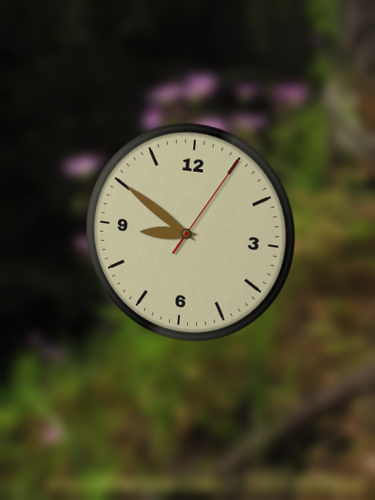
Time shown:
{"hour": 8, "minute": 50, "second": 5}
